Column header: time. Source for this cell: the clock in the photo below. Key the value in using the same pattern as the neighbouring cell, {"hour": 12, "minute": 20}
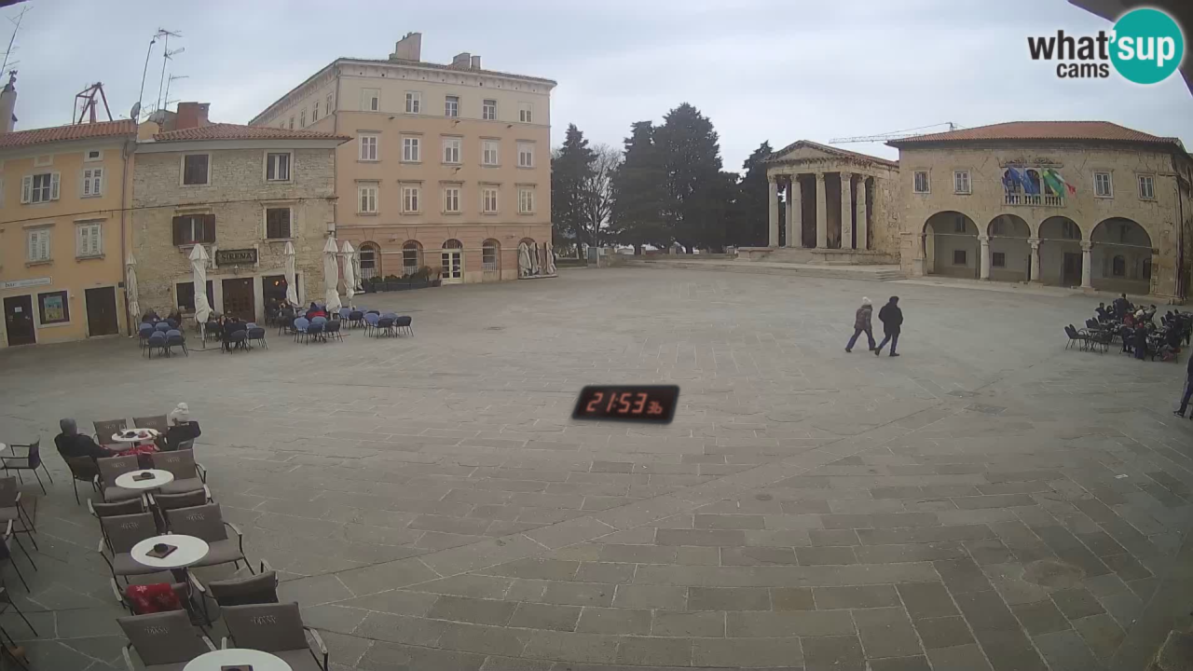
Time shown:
{"hour": 21, "minute": 53}
